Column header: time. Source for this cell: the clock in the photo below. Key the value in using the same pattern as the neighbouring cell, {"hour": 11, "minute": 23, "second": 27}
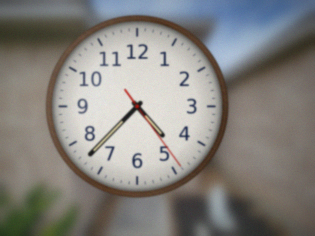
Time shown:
{"hour": 4, "minute": 37, "second": 24}
